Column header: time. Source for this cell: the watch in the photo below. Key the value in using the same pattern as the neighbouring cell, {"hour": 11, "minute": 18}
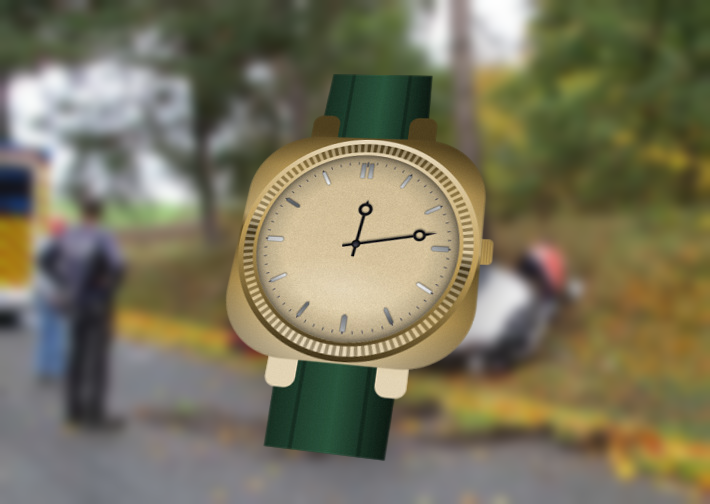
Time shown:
{"hour": 12, "minute": 13}
